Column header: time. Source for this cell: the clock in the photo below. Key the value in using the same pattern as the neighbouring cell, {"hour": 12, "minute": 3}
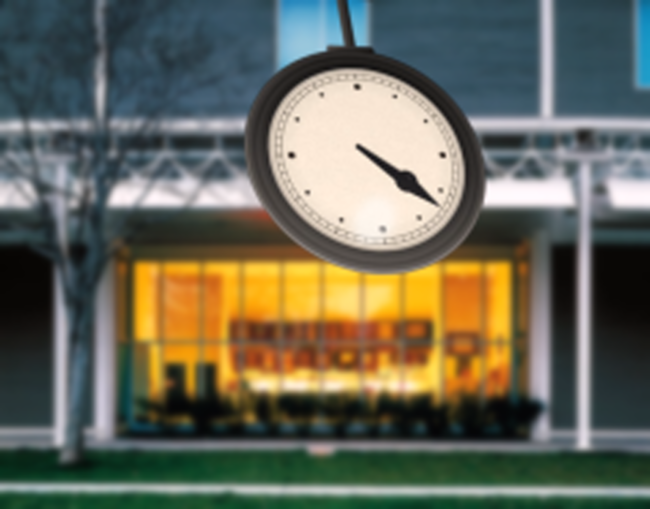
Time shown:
{"hour": 4, "minute": 22}
